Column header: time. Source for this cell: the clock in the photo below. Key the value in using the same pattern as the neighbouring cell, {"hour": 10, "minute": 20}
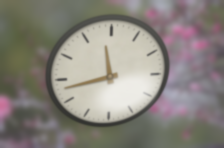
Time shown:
{"hour": 11, "minute": 43}
